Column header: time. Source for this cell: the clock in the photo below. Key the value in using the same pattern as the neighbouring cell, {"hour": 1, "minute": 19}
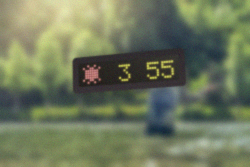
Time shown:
{"hour": 3, "minute": 55}
